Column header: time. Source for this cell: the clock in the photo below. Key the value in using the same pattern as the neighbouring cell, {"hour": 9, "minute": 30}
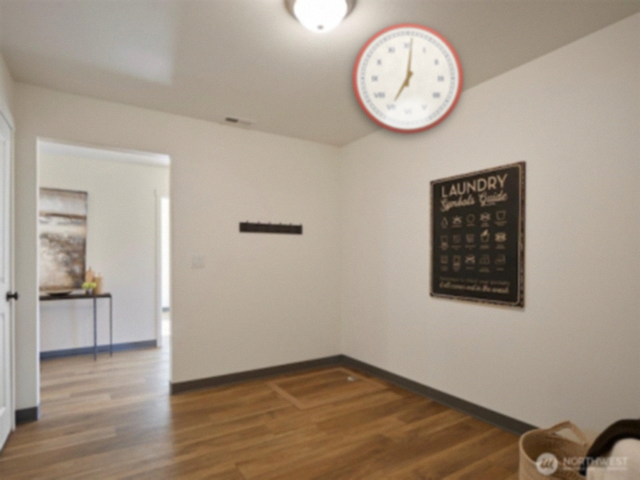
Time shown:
{"hour": 7, "minute": 1}
